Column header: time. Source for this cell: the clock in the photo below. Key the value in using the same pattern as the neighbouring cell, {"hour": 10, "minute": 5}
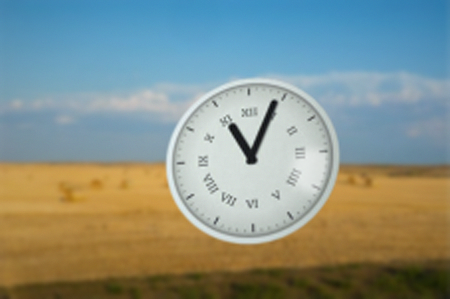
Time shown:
{"hour": 11, "minute": 4}
